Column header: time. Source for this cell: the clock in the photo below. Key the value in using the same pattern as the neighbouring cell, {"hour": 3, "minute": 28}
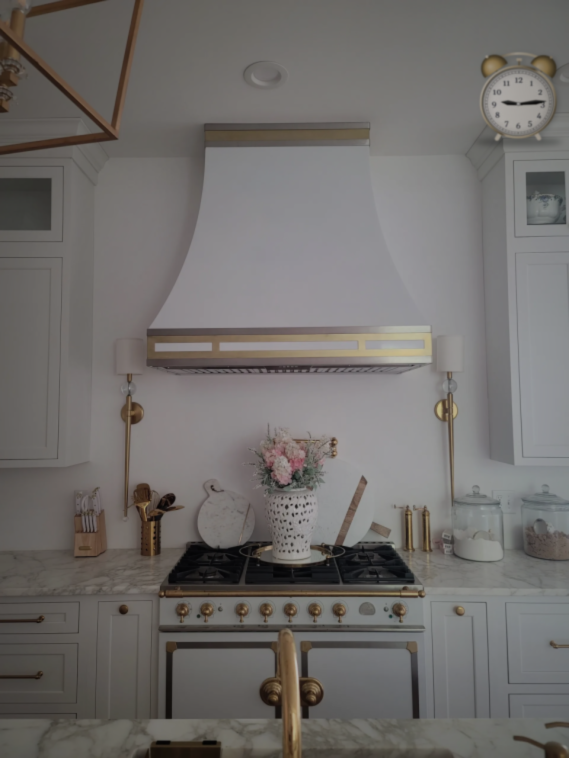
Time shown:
{"hour": 9, "minute": 14}
